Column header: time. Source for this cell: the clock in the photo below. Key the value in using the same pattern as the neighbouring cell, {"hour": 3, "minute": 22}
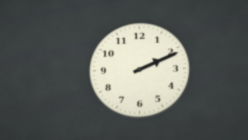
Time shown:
{"hour": 2, "minute": 11}
